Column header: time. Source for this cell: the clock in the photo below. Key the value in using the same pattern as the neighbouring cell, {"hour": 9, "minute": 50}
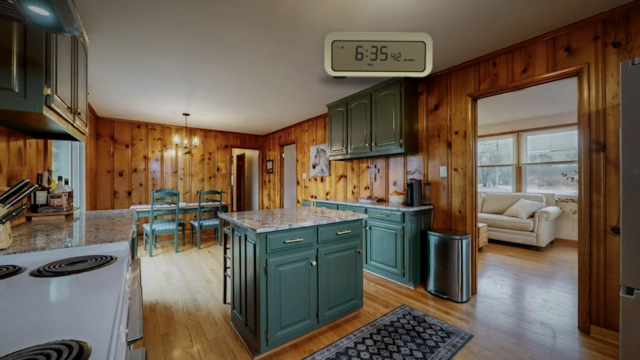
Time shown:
{"hour": 6, "minute": 35}
